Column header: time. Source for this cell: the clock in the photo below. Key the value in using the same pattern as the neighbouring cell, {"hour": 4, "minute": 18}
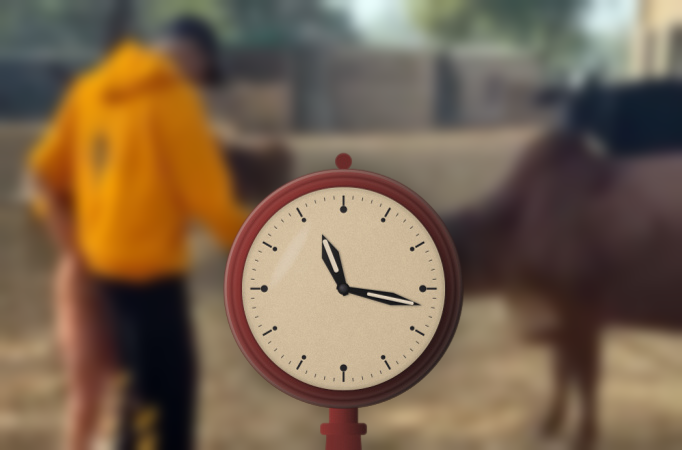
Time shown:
{"hour": 11, "minute": 17}
